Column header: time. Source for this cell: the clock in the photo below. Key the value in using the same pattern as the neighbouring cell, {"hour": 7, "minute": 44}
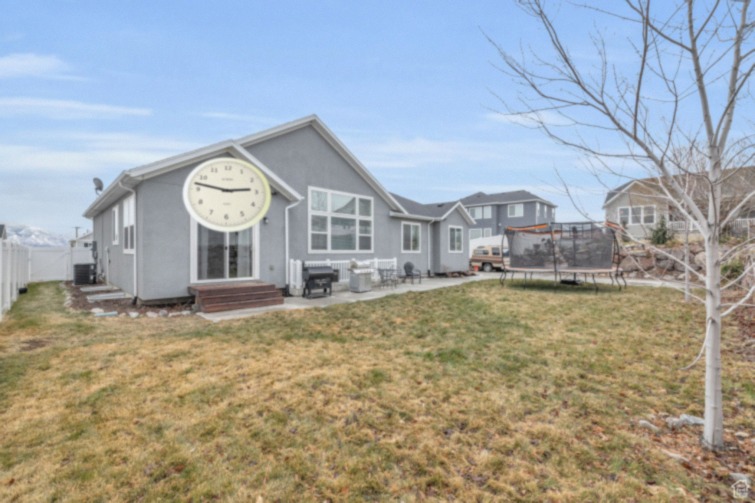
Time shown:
{"hour": 2, "minute": 47}
